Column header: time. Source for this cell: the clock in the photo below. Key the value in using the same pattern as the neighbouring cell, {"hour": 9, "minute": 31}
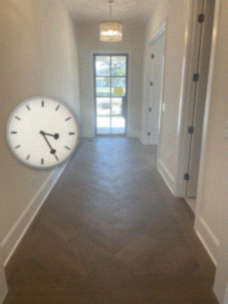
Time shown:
{"hour": 3, "minute": 25}
